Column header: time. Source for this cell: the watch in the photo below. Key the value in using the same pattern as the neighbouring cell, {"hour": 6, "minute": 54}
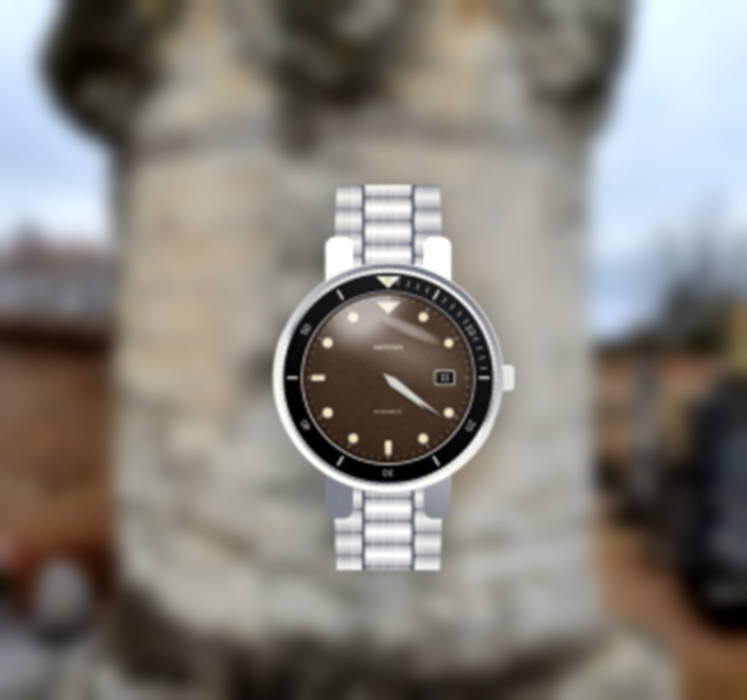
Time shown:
{"hour": 4, "minute": 21}
